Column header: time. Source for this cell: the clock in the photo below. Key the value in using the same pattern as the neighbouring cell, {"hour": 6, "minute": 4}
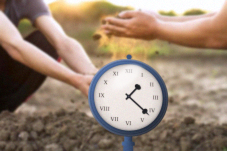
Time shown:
{"hour": 1, "minute": 22}
